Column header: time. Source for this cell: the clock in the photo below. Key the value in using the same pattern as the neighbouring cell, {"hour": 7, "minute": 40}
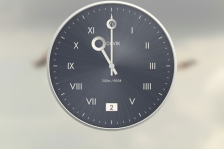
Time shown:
{"hour": 11, "minute": 0}
